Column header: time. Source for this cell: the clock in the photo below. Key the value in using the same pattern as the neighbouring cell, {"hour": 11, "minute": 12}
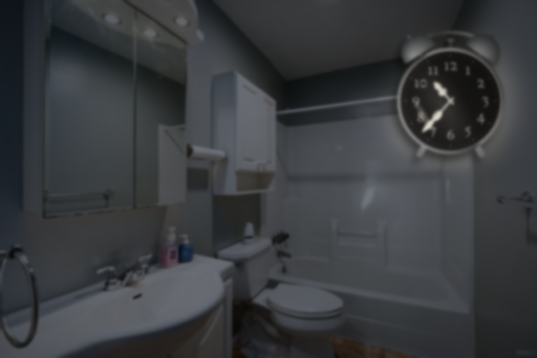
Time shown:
{"hour": 10, "minute": 37}
